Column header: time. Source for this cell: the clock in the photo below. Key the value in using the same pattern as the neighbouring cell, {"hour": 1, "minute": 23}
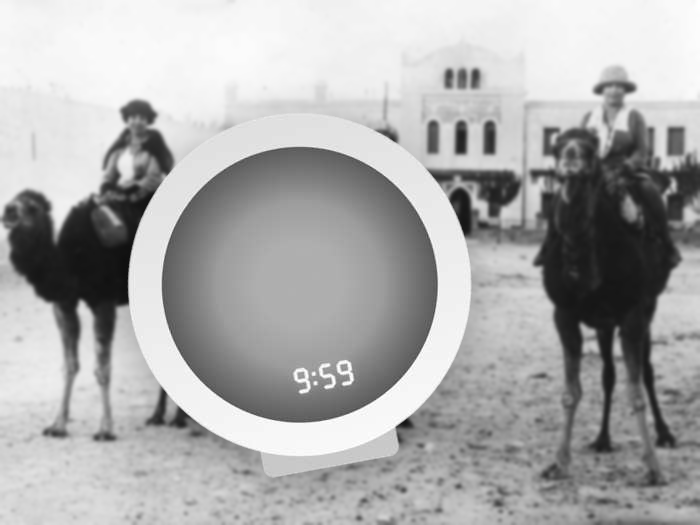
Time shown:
{"hour": 9, "minute": 59}
